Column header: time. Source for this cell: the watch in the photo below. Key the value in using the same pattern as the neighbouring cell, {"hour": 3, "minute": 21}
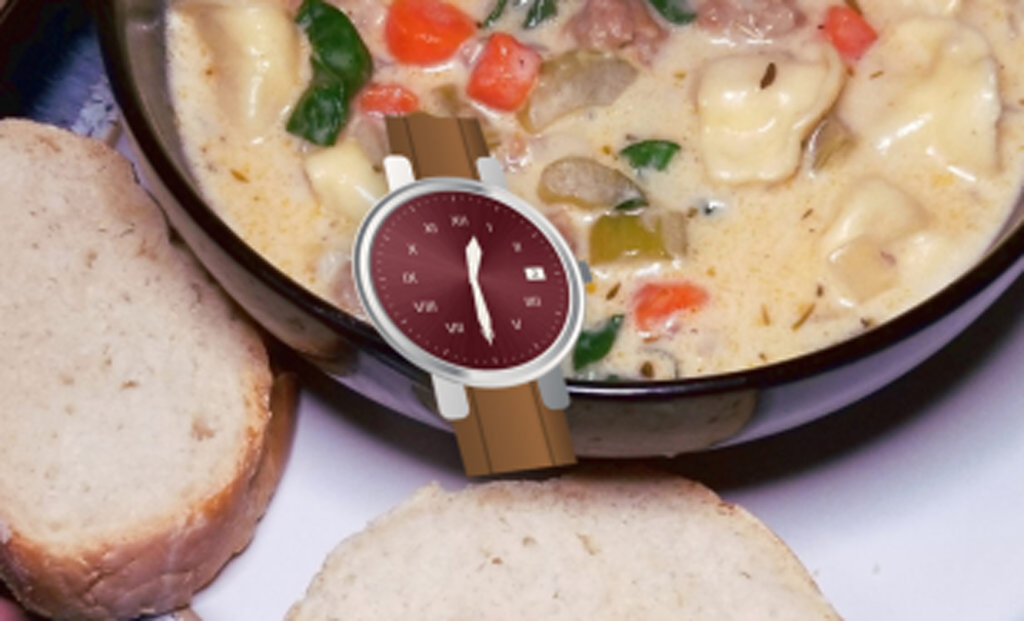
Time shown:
{"hour": 12, "minute": 30}
